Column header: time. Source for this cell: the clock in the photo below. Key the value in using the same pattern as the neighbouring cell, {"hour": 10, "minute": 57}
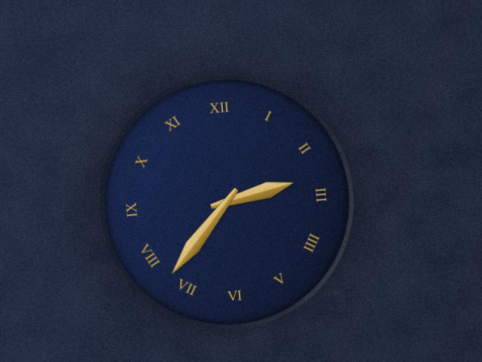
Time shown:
{"hour": 2, "minute": 37}
